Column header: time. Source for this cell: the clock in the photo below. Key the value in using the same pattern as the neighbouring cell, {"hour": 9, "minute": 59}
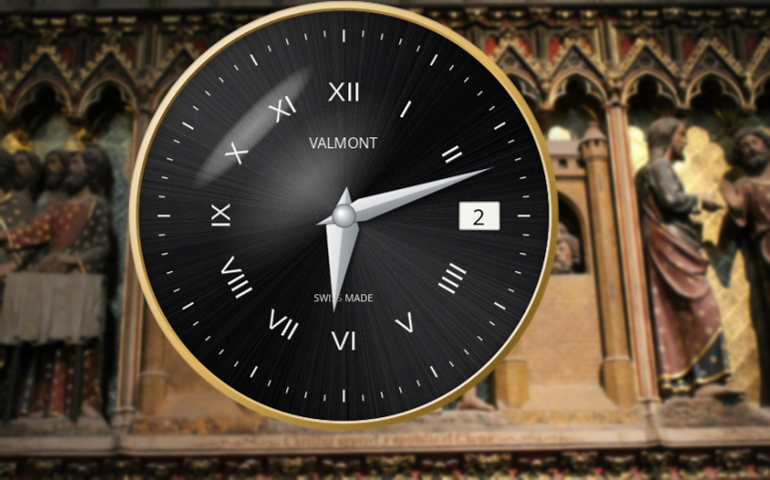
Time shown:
{"hour": 6, "minute": 12}
